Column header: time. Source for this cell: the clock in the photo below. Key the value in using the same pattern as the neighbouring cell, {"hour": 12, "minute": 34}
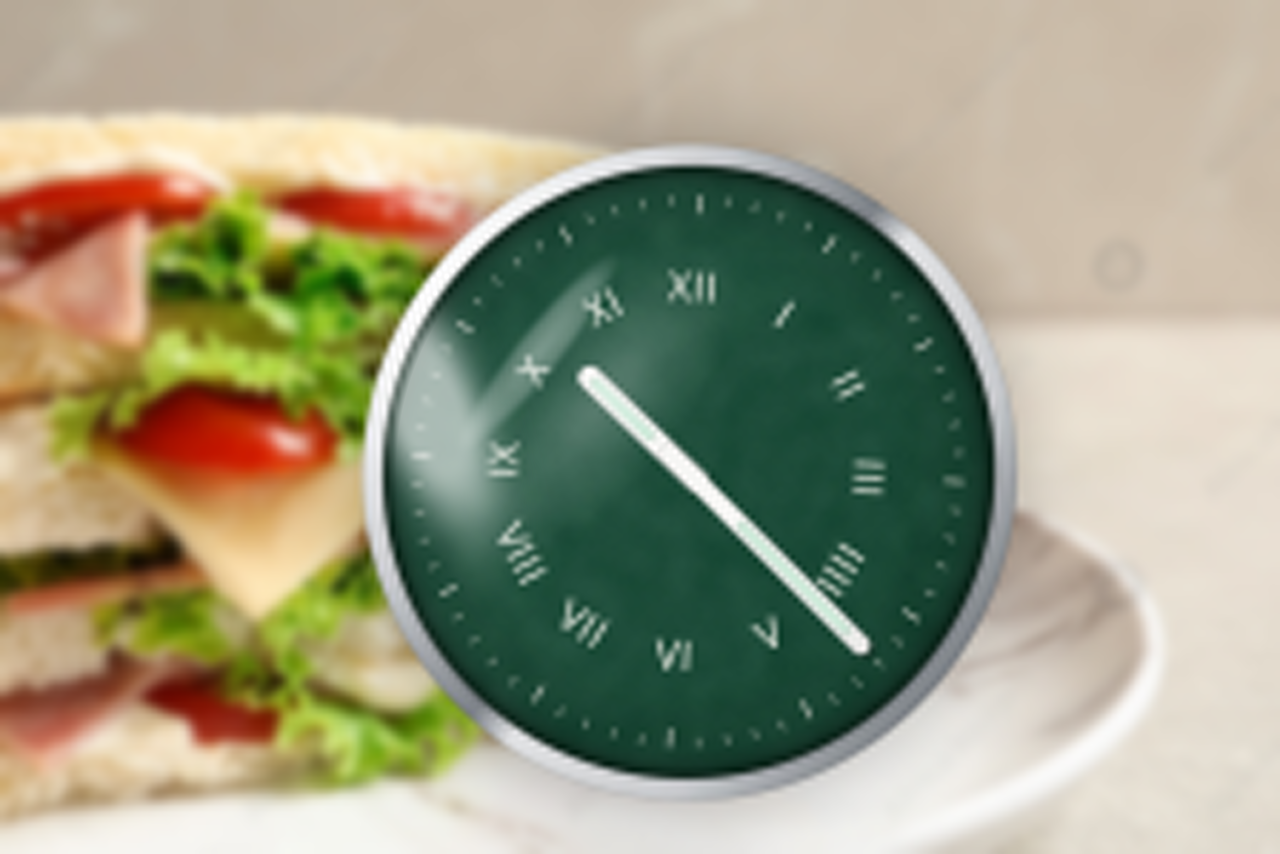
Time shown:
{"hour": 10, "minute": 22}
